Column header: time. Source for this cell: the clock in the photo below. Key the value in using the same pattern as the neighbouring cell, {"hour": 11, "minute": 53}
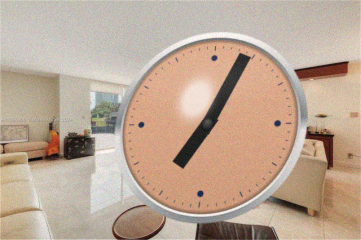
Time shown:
{"hour": 7, "minute": 4}
